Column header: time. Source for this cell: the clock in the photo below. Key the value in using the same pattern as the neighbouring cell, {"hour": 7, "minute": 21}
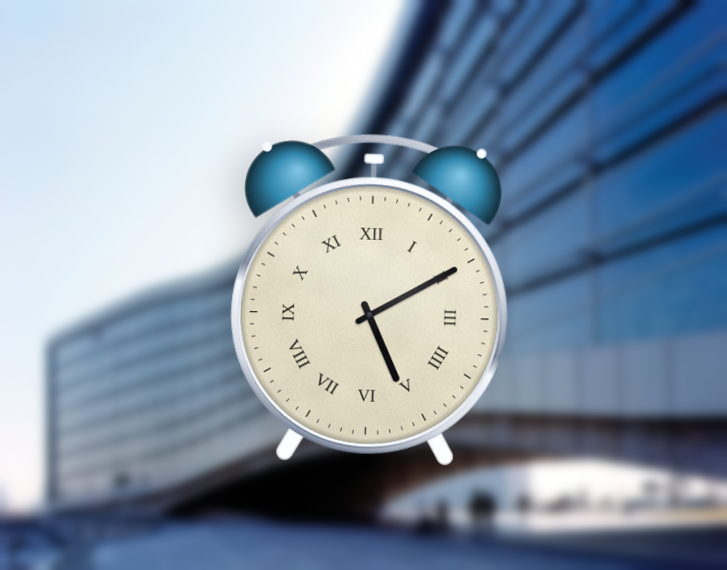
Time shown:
{"hour": 5, "minute": 10}
